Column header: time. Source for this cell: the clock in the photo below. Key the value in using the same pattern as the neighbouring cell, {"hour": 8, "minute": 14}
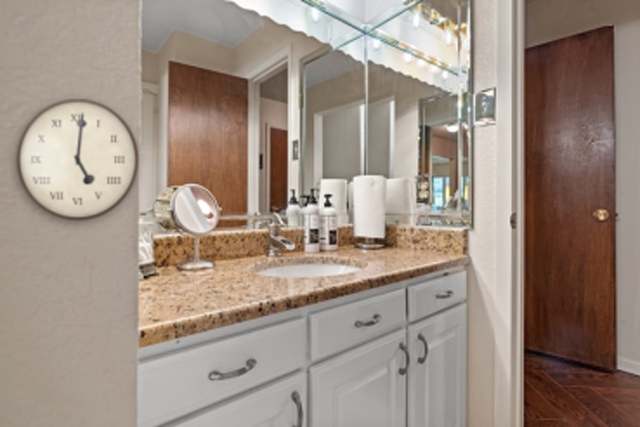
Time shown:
{"hour": 5, "minute": 1}
